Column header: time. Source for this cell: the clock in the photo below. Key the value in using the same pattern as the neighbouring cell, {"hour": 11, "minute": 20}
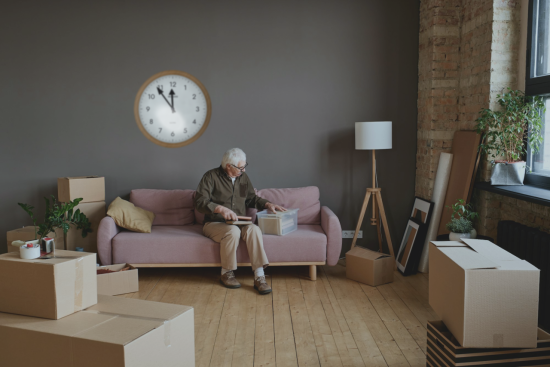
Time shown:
{"hour": 11, "minute": 54}
